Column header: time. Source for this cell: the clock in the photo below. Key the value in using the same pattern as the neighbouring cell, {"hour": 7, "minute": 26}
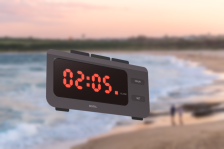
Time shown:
{"hour": 2, "minute": 5}
